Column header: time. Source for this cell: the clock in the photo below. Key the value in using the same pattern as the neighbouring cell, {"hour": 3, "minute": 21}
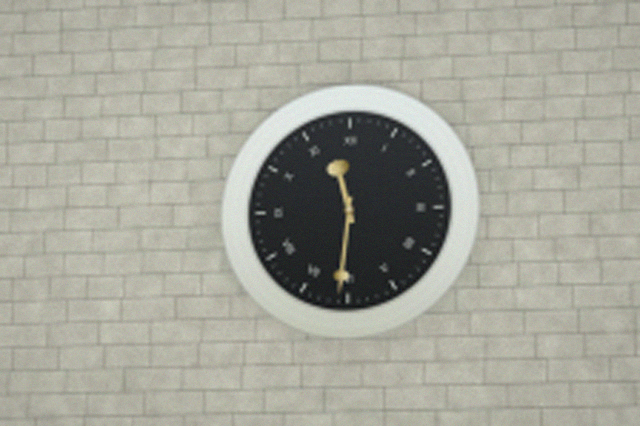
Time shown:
{"hour": 11, "minute": 31}
